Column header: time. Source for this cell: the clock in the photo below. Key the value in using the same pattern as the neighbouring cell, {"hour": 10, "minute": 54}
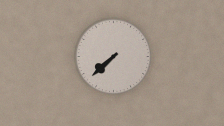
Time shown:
{"hour": 7, "minute": 38}
